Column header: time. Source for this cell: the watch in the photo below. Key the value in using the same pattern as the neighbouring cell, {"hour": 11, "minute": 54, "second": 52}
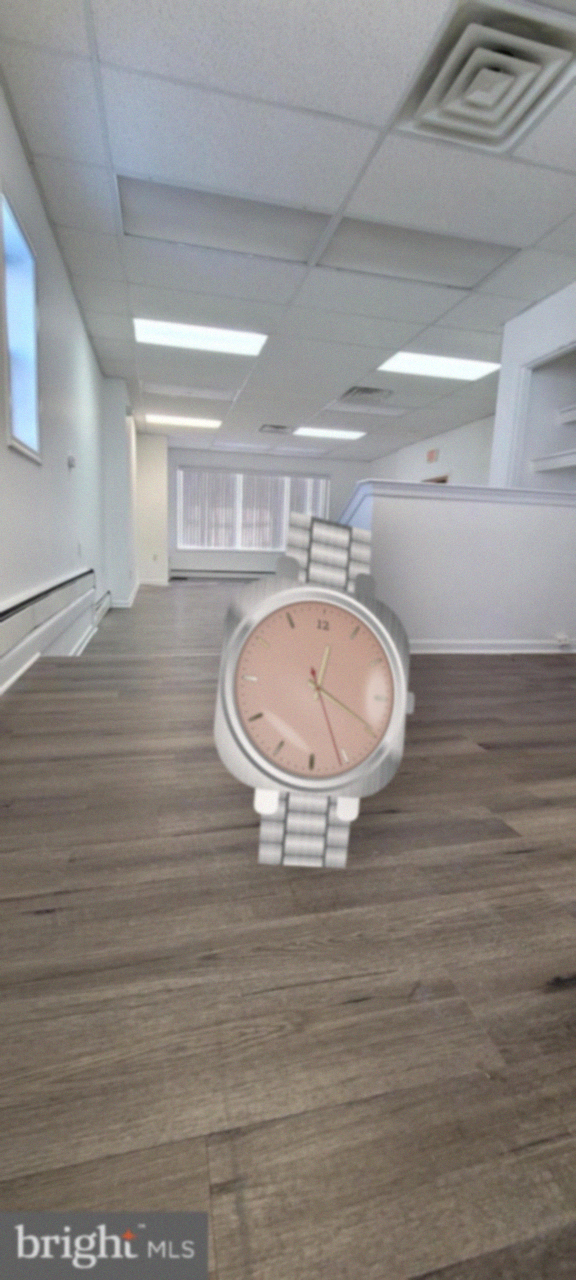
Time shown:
{"hour": 12, "minute": 19, "second": 26}
